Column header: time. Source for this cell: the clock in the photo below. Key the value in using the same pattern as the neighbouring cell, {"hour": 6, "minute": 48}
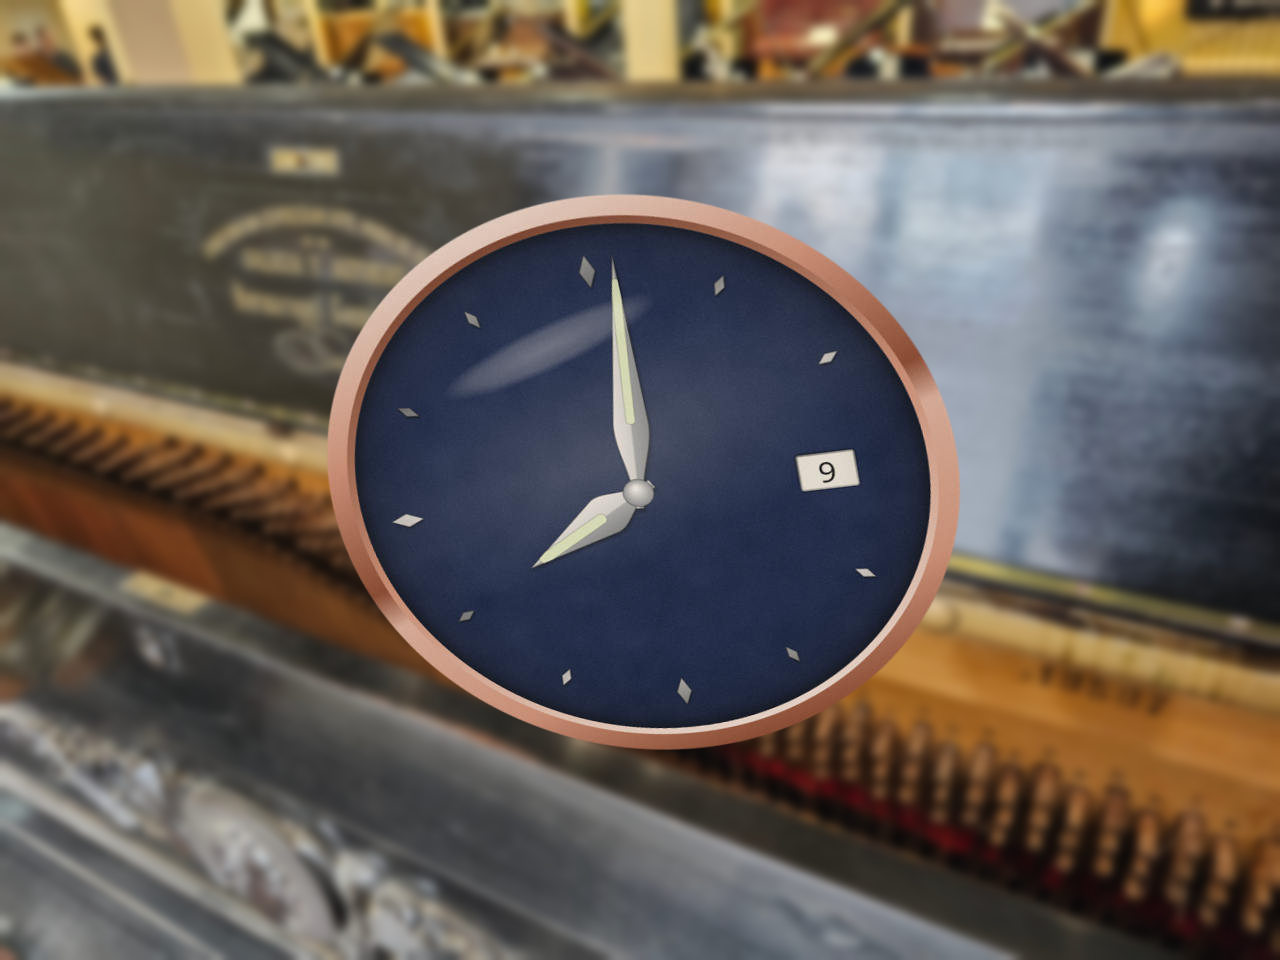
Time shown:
{"hour": 8, "minute": 1}
